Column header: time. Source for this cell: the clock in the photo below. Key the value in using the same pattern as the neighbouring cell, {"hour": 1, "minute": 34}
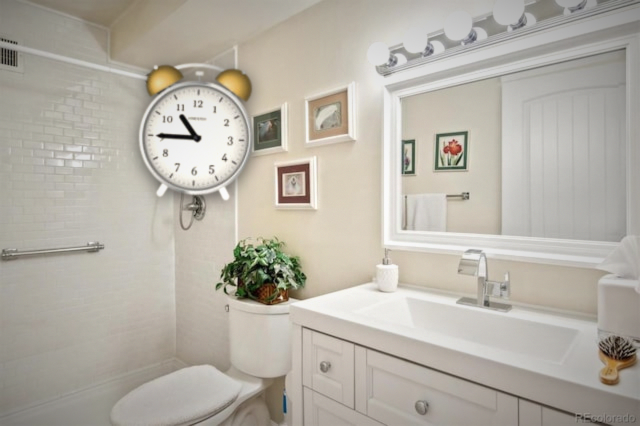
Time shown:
{"hour": 10, "minute": 45}
